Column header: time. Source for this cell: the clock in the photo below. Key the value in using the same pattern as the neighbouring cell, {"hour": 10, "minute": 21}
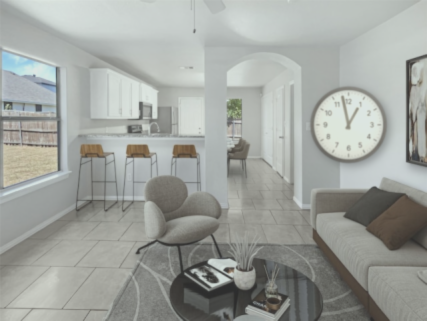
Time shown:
{"hour": 12, "minute": 58}
